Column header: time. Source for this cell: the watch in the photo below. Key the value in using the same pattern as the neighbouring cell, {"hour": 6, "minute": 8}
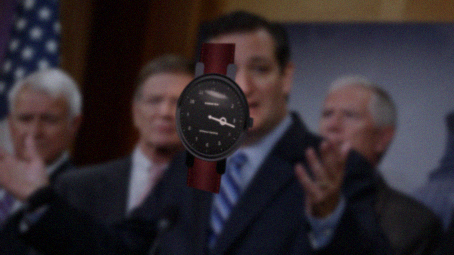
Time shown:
{"hour": 3, "minute": 17}
